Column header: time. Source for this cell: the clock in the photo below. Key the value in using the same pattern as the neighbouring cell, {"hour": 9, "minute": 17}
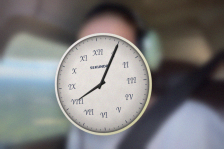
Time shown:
{"hour": 8, "minute": 5}
